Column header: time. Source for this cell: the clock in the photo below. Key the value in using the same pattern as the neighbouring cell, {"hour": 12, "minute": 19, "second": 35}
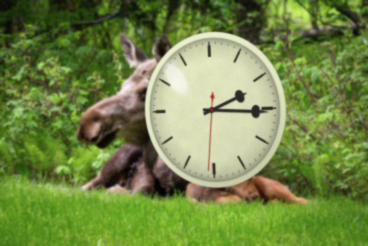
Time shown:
{"hour": 2, "minute": 15, "second": 31}
